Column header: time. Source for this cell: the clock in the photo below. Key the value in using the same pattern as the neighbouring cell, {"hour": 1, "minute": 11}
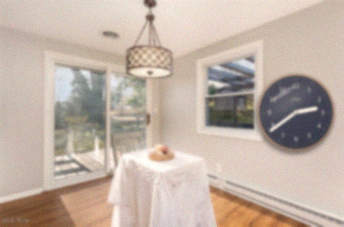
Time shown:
{"hour": 2, "minute": 39}
